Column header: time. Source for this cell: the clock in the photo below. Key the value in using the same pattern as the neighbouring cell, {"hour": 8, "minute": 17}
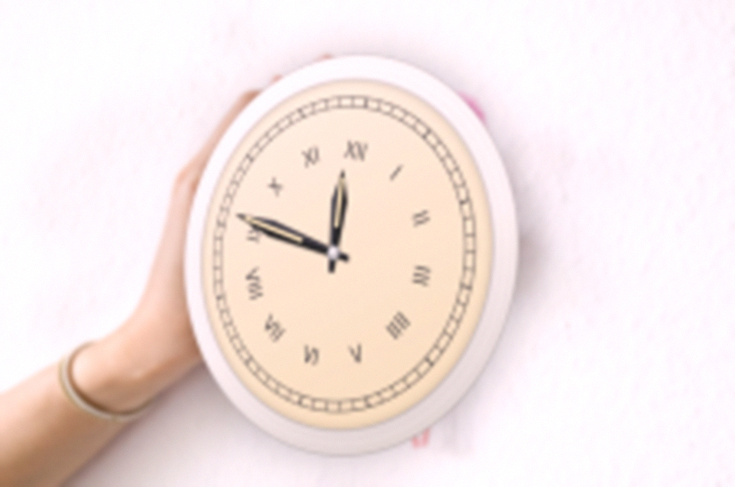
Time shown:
{"hour": 11, "minute": 46}
